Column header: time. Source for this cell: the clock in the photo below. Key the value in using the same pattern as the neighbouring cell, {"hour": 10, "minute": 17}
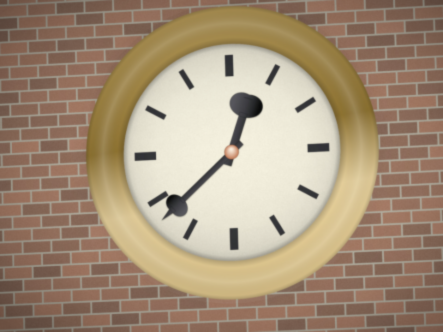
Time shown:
{"hour": 12, "minute": 38}
